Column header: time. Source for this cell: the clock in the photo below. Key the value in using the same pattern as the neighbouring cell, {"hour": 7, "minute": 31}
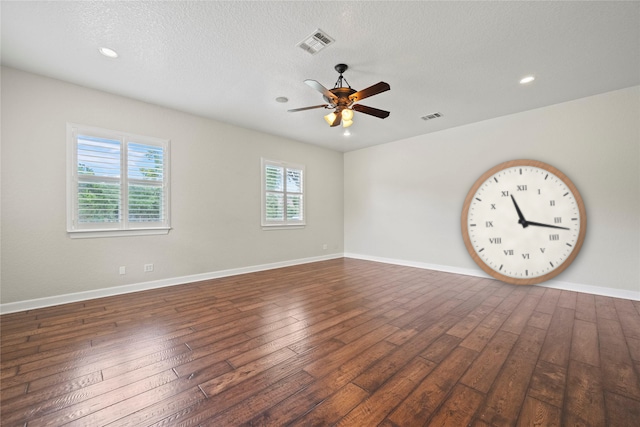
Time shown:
{"hour": 11, "minute": 17}
